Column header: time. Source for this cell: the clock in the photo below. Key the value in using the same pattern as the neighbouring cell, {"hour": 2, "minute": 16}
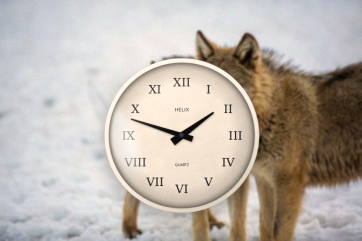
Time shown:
{"hour": 1, "minute": 48}
